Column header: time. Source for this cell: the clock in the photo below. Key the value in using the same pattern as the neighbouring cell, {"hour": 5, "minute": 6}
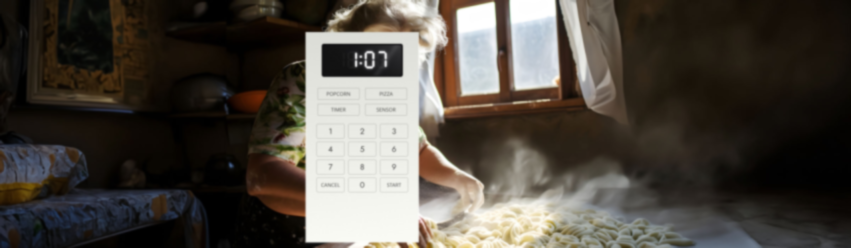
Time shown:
{"hour": 1, "minute": 7}
